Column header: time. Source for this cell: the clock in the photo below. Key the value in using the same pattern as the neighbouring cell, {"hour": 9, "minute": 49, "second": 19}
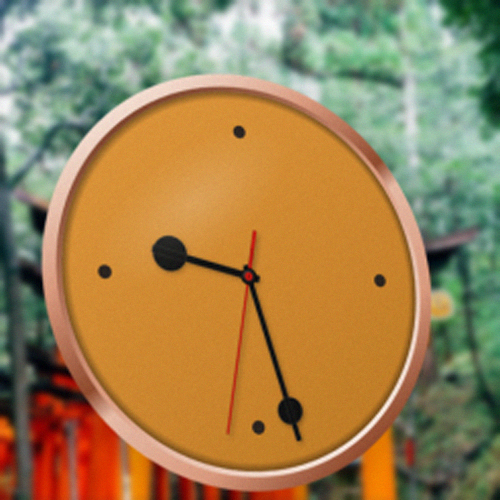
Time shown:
{"hour": 9, "minute": 27, "second": 32}
